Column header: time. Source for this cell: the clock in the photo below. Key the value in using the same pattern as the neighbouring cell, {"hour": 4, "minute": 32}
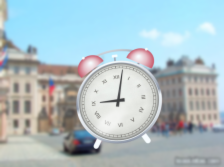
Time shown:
{"hour": 9, "minute": 2}
